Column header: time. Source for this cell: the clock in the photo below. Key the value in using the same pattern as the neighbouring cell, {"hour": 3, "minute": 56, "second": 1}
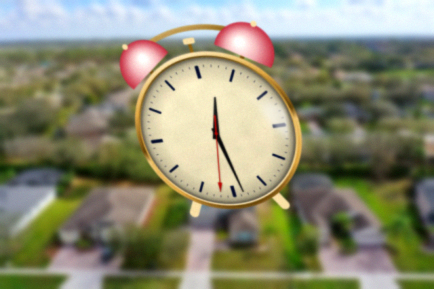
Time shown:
{"hour": 12, "minute": 28, "second": 32}
